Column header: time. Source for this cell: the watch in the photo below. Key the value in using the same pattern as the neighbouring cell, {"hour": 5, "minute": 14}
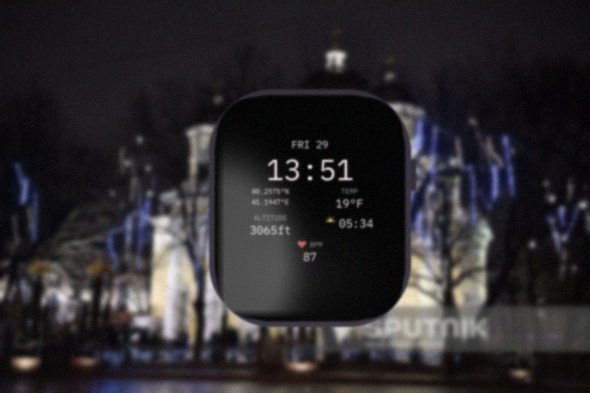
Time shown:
{"hour": 13, "minute": 51}
